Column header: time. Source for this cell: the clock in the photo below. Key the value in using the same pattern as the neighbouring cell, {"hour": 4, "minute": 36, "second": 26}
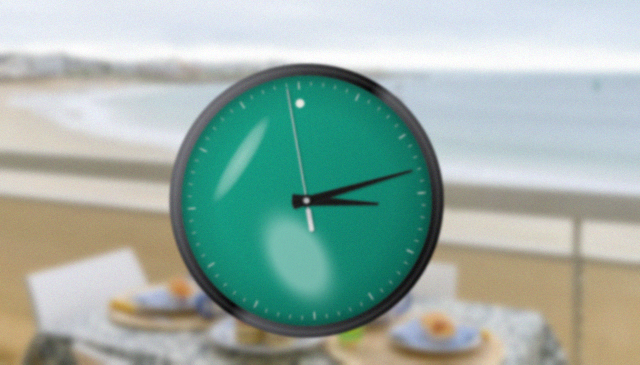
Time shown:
{"hour": 3, "minute": 12, "second": 59}
